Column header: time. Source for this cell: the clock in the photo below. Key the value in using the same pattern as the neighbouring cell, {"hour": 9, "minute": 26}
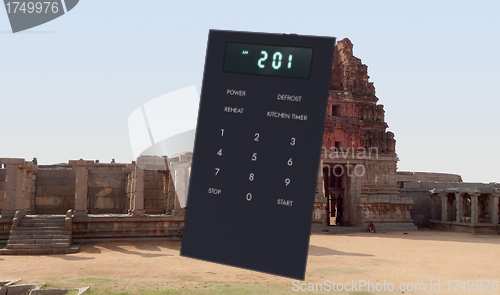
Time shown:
{"hour": 2, "minute": 1}
